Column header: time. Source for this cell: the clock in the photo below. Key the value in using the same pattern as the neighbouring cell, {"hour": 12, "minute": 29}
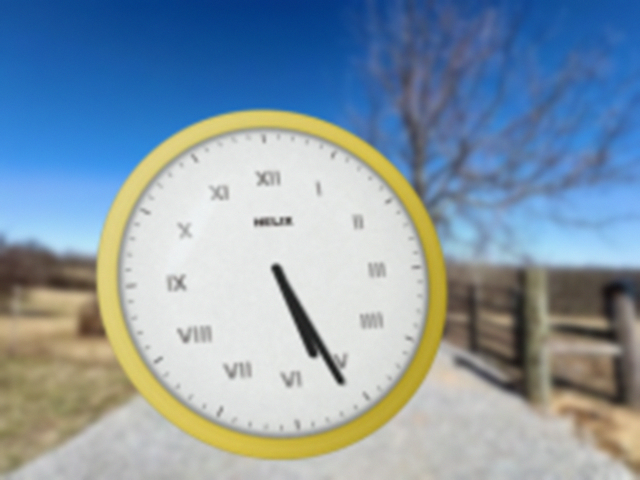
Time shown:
{"hour": 5, "minute": 26}
